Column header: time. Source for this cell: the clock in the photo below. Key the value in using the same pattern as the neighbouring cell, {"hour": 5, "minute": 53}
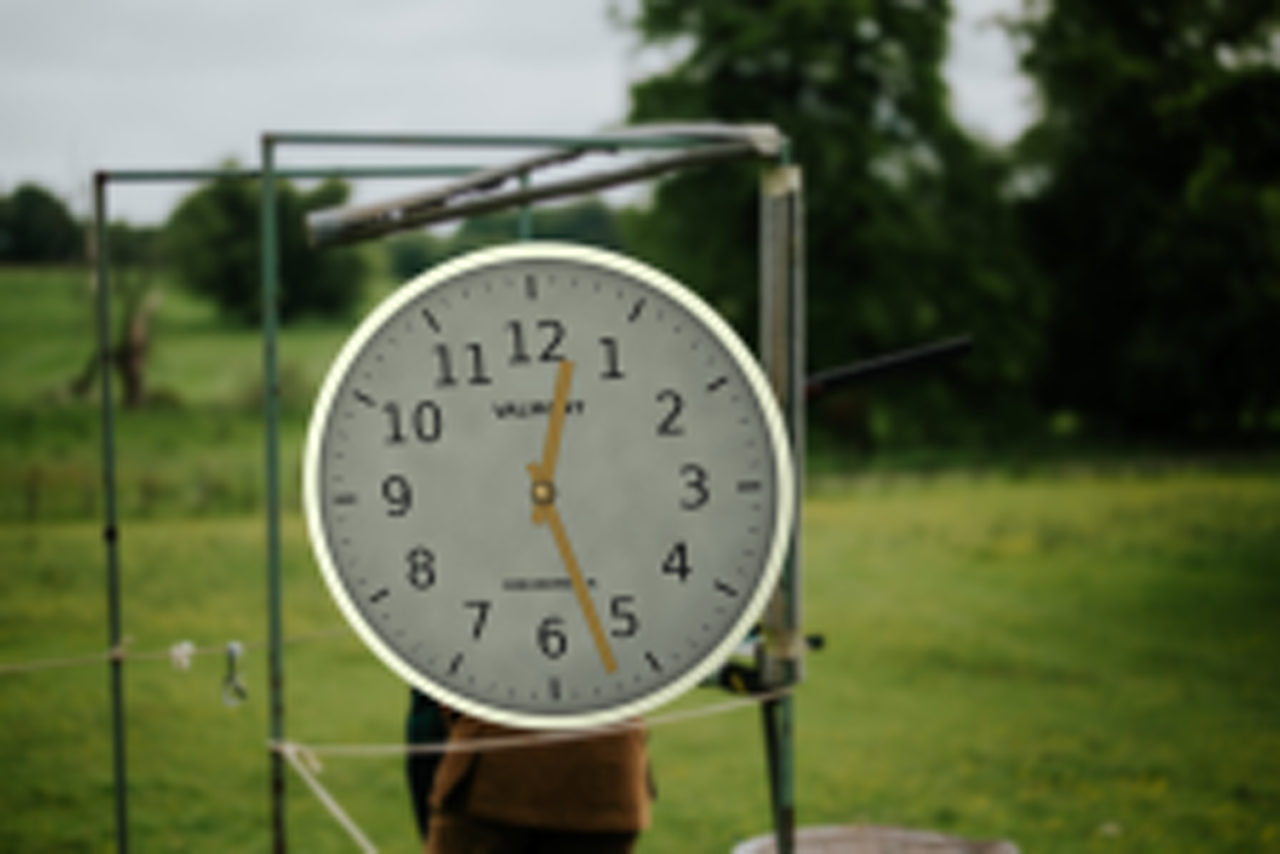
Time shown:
{"hour": 12, "minute": 27}
